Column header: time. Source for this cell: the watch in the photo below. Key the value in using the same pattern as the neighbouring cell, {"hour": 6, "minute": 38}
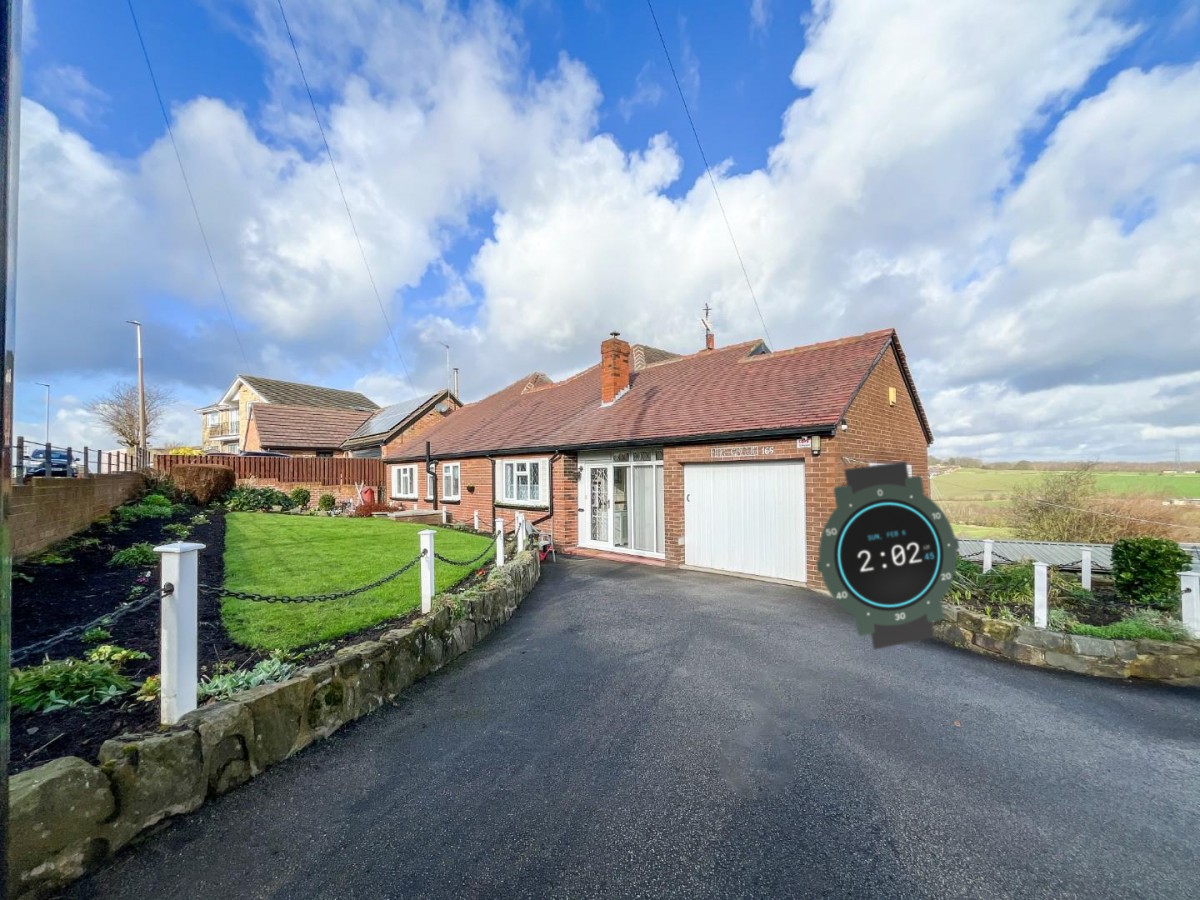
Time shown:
{"hour": 2, "minute": 2}
